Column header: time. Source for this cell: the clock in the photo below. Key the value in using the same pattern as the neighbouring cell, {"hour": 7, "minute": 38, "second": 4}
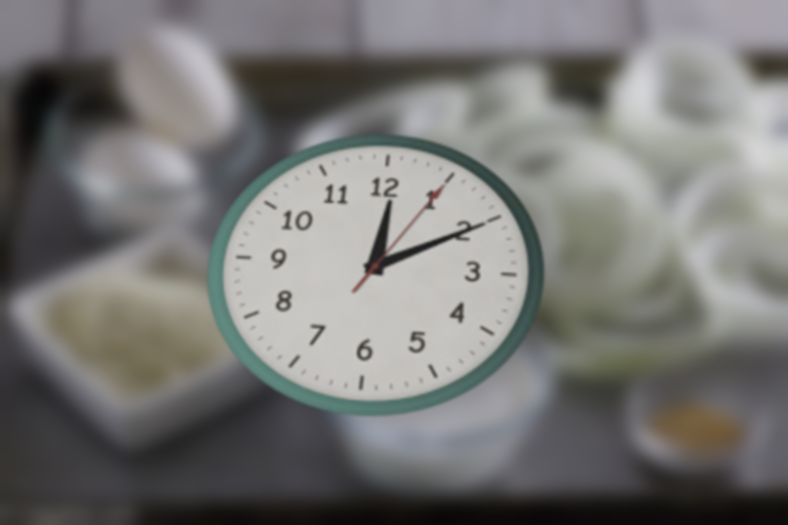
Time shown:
{"hour": 12, "minute": 10, "second": 5}
